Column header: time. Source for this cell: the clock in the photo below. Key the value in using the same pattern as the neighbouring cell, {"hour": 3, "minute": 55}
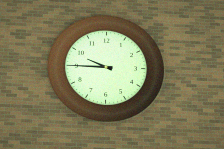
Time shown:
{"hour": 9, "minute": 45}
